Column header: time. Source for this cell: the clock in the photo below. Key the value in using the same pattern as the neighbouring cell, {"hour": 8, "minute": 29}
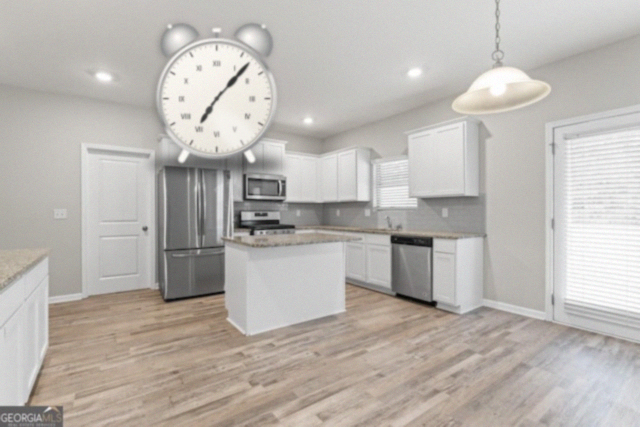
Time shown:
{"hour": 7, "minute": 7}
